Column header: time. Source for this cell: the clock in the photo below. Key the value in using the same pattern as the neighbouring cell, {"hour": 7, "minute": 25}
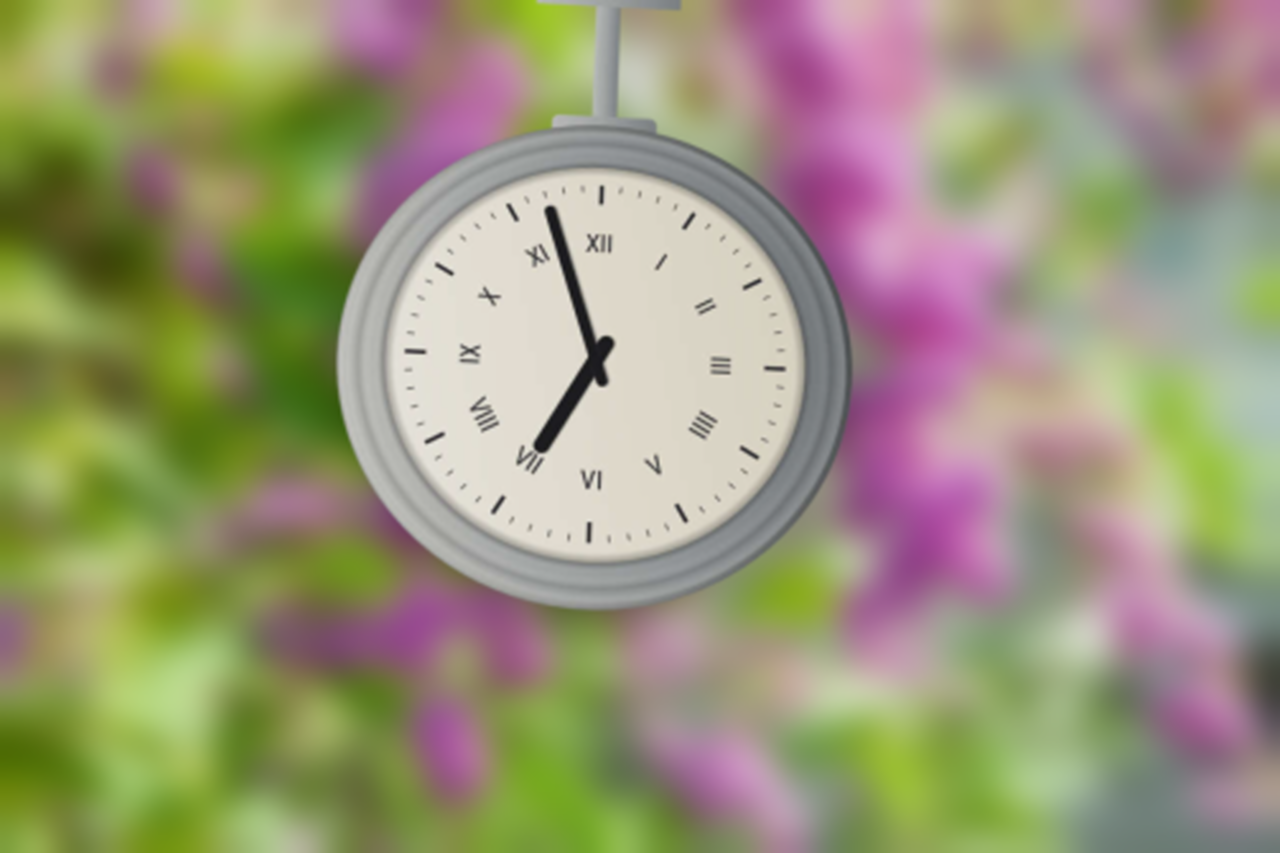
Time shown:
{"hour": 6, "minute": 57}
